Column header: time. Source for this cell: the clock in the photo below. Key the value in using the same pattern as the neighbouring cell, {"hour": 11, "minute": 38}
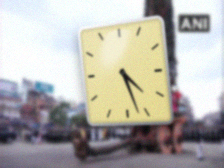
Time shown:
{"hour": 4, "minute": 27}
